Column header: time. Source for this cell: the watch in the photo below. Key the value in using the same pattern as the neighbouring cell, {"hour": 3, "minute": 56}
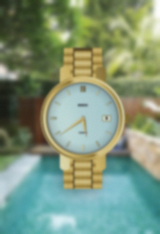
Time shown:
{"hour": 5, "minute": 39}
